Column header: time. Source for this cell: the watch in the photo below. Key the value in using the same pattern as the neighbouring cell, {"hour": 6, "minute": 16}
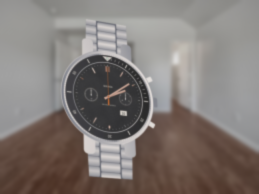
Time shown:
{"hour": 2, "minute": 9}
